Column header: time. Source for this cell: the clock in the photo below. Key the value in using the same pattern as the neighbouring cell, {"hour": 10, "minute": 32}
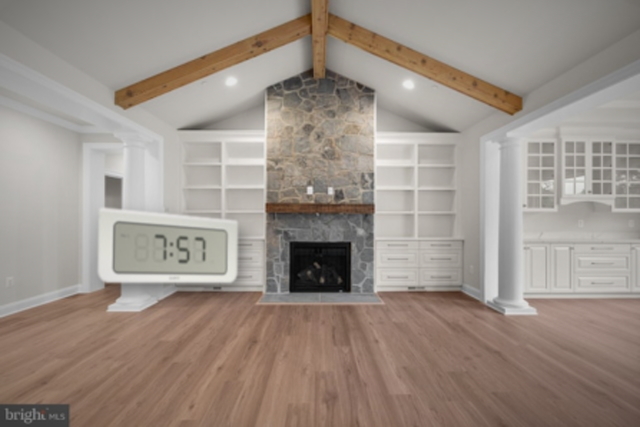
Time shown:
{"hour": 7, "minute": 57}
